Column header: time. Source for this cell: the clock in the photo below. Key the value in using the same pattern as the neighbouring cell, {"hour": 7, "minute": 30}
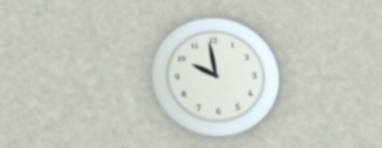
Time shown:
{"hour": 9, "minute": 59}
